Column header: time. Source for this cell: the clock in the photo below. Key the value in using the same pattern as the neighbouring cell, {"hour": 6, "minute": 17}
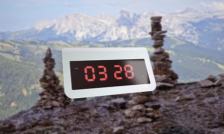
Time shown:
{"hour": 3, "minute": 28}
